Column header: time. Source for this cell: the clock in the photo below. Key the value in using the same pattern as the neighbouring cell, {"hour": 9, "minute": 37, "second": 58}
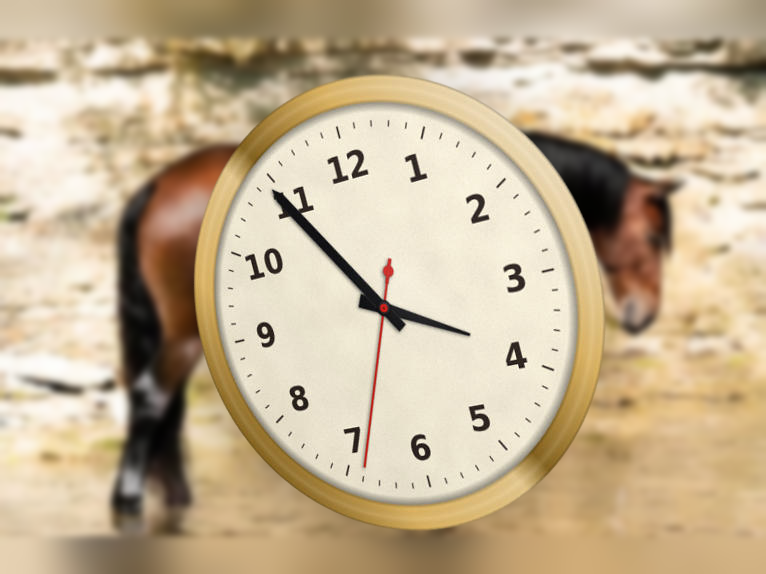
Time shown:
{"hour": 3, "minute": 54, "second": 34}
